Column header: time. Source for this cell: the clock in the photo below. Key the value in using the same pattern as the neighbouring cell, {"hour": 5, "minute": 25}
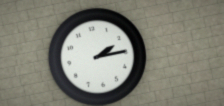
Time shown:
{"hour": 2, "minute": 15}
